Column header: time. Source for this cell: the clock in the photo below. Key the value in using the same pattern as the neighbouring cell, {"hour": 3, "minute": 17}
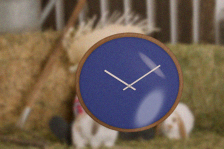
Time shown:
{"hour": 10, "minute": 9}
